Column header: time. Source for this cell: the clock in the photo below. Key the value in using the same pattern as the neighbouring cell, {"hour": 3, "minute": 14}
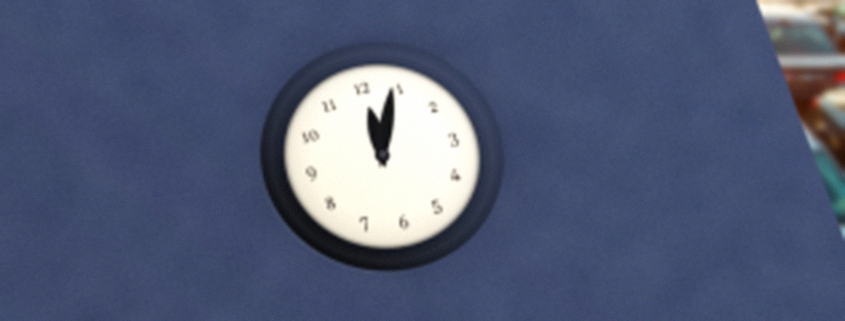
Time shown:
{"hour": 12, "minute": 4}
